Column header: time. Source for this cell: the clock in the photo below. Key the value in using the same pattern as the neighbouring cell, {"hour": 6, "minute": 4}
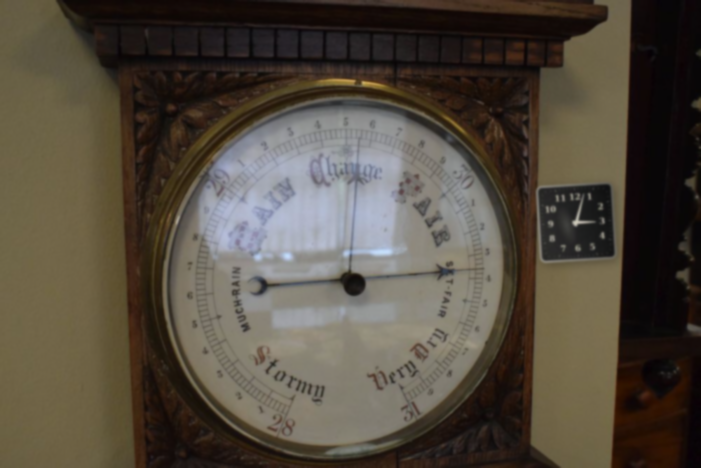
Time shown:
{"hour": 3, "minute": 3}
